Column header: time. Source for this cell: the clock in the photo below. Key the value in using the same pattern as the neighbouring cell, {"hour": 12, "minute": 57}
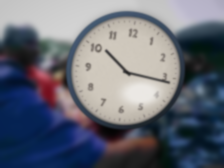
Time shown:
{"hour": 10, "minute": 16}
